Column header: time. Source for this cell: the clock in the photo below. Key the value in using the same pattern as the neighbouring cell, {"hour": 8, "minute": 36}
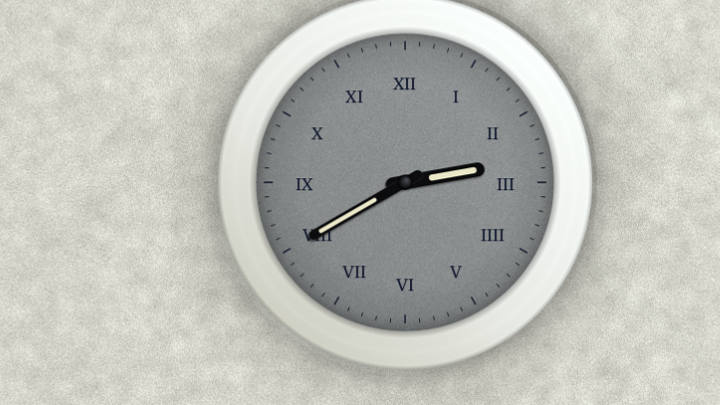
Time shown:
{"hour": 2, "minute": 40}
